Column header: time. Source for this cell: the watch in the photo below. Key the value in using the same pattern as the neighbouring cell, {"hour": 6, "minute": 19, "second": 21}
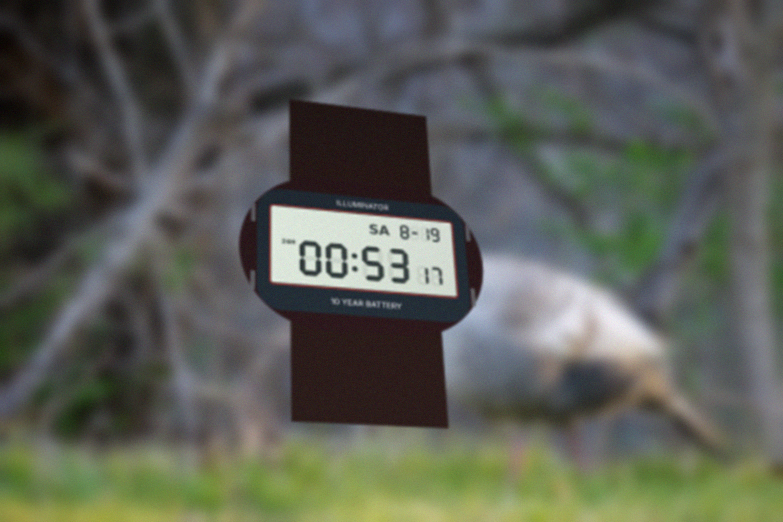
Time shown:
{"hour": 0, "minute": 53, "second": 17}
